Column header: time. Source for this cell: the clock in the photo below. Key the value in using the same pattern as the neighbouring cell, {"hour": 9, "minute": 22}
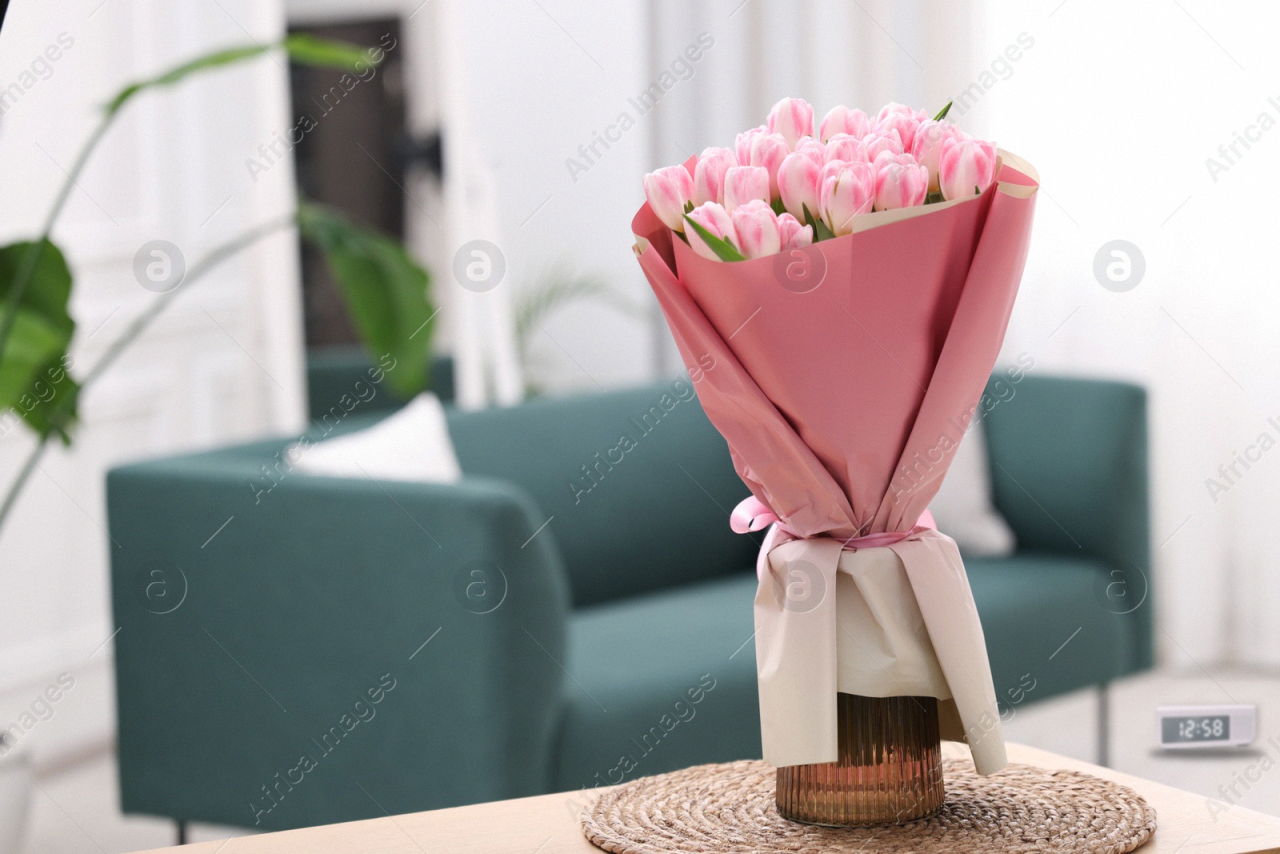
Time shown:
{"hour": 12, "minute": 58}
